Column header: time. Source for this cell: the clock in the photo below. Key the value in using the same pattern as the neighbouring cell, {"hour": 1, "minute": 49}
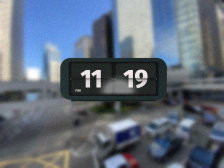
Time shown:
{"hour": 11, "minute": 19}
